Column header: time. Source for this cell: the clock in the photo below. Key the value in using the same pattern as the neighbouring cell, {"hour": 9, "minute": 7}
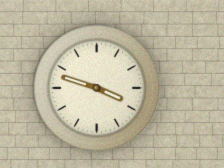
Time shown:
{"hour": 3, "minute": 48}
